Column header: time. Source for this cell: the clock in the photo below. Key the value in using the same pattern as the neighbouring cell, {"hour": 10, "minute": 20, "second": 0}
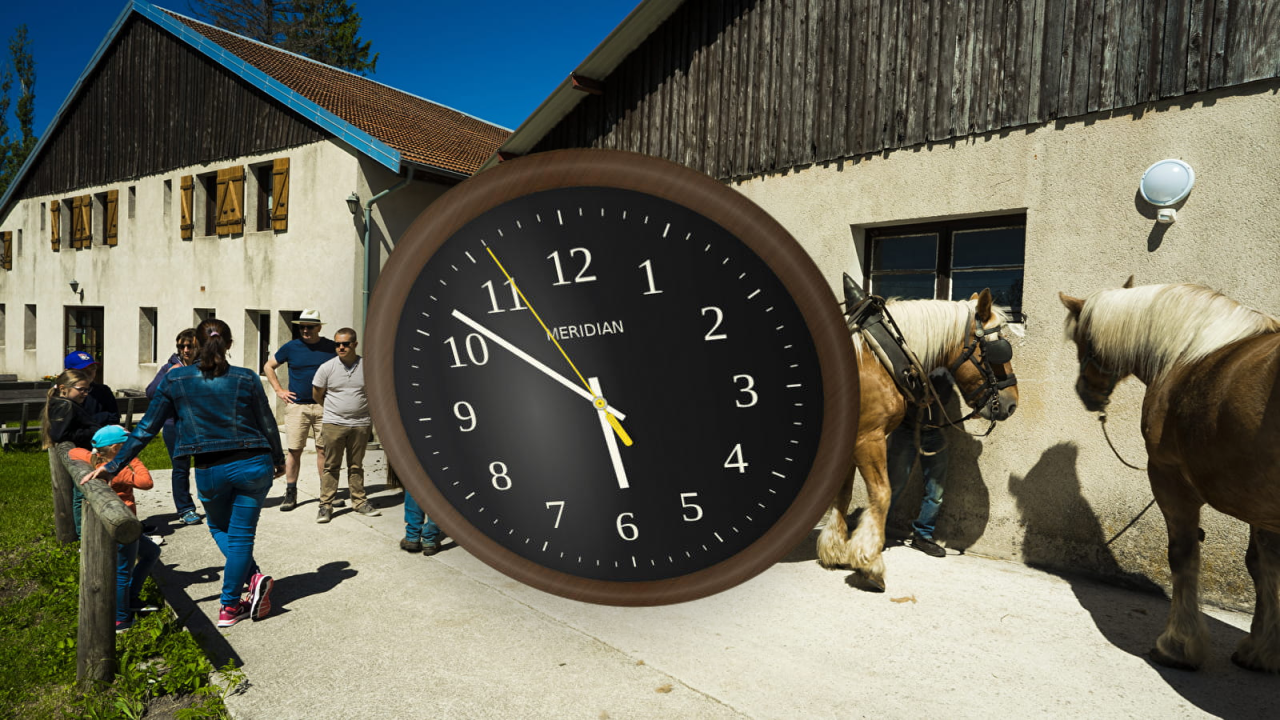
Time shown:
{"hour": 5, "minute": 51, "second": 56}
